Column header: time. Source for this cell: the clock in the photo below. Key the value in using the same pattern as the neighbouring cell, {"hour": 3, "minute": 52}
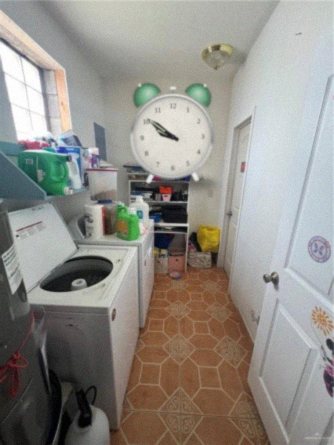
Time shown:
{"hour": 9, "minute": 51}
